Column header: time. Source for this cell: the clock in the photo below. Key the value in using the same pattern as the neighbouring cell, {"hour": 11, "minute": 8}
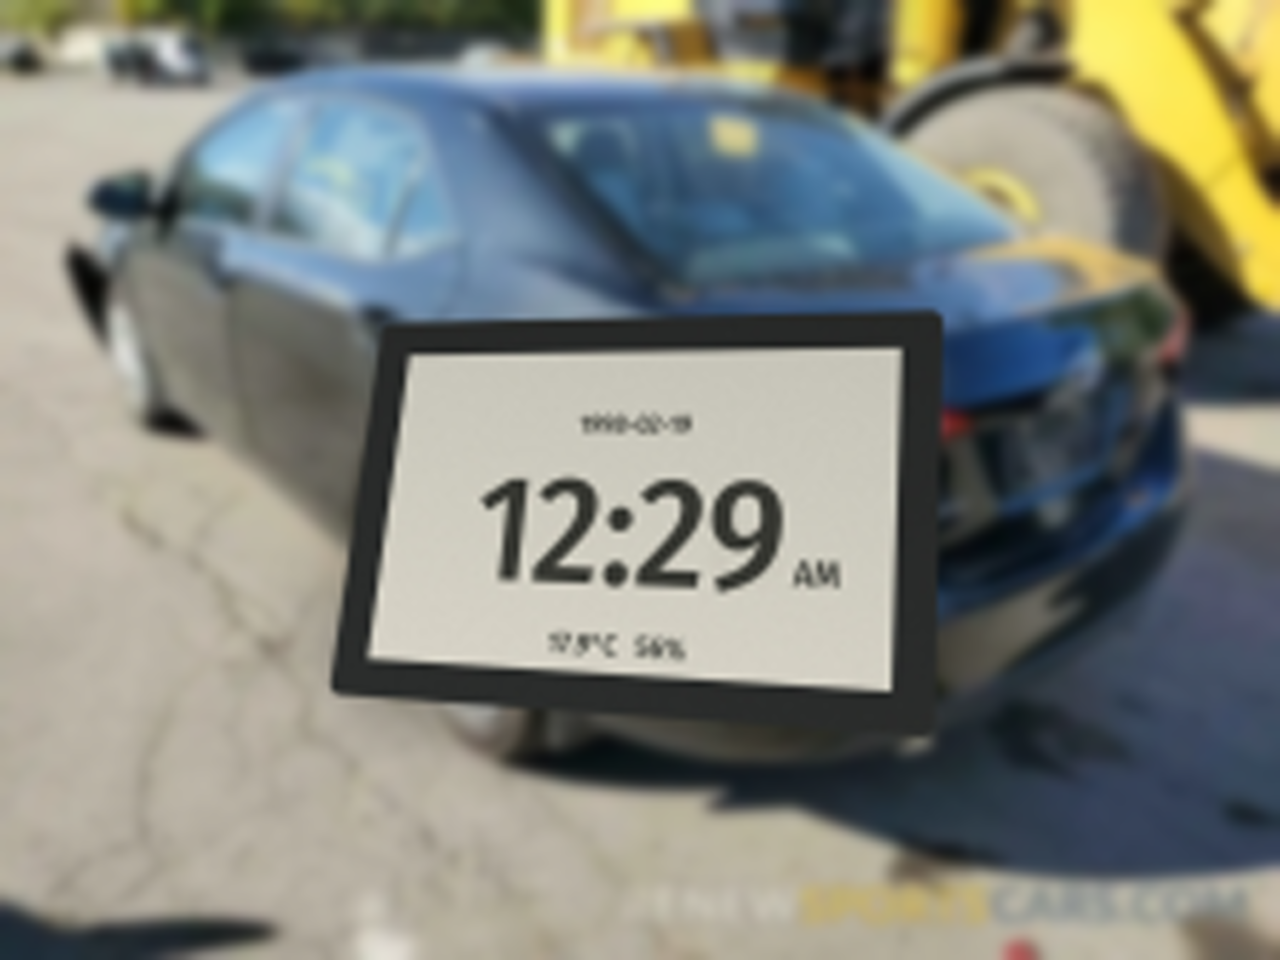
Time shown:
{"hour": 12, "minute": 29}
